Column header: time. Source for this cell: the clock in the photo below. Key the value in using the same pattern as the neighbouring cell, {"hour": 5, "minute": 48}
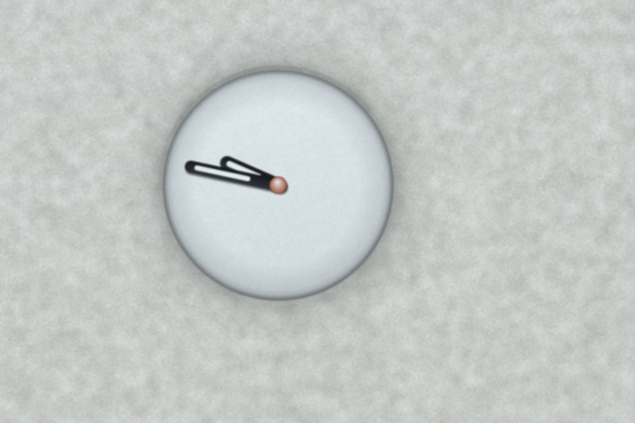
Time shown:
{"hour": 9, "minute": 47}
